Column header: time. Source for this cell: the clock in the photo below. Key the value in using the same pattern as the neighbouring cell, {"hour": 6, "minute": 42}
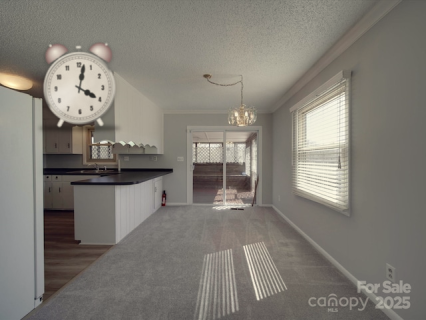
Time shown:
{"hour": 4, "minute": 2}
